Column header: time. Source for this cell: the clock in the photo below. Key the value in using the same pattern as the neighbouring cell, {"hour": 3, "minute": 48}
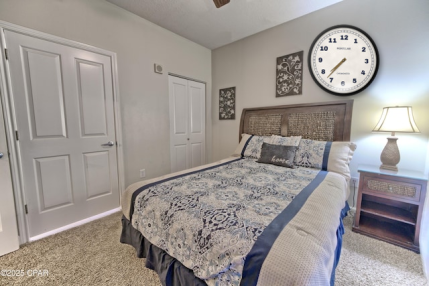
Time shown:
{"hour": 7, "minute": 37}
